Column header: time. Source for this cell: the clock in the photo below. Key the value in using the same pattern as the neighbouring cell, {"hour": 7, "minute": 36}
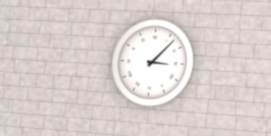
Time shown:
{"hour": 3, "minute": 7}
